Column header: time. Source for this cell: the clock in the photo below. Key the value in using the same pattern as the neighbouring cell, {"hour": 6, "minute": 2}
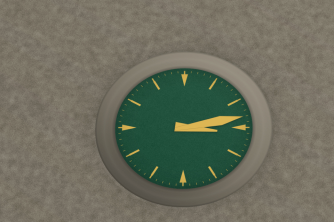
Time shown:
{"hour": 3, "minute": 13}
